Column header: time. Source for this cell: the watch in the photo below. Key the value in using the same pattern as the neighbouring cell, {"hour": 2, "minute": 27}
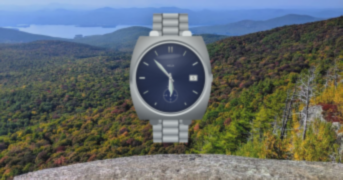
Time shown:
{"hour": 5, "minute": 53}
